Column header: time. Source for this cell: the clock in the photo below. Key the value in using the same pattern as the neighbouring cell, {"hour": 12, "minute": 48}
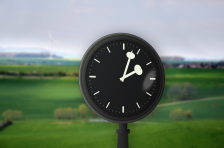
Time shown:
{"hour": 2, "minute": 3}
